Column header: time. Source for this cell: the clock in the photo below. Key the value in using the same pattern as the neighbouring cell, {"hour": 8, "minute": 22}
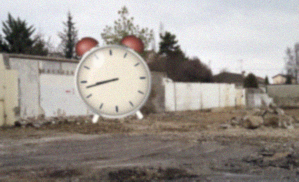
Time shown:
{"hour": 8, "minute": 43}
